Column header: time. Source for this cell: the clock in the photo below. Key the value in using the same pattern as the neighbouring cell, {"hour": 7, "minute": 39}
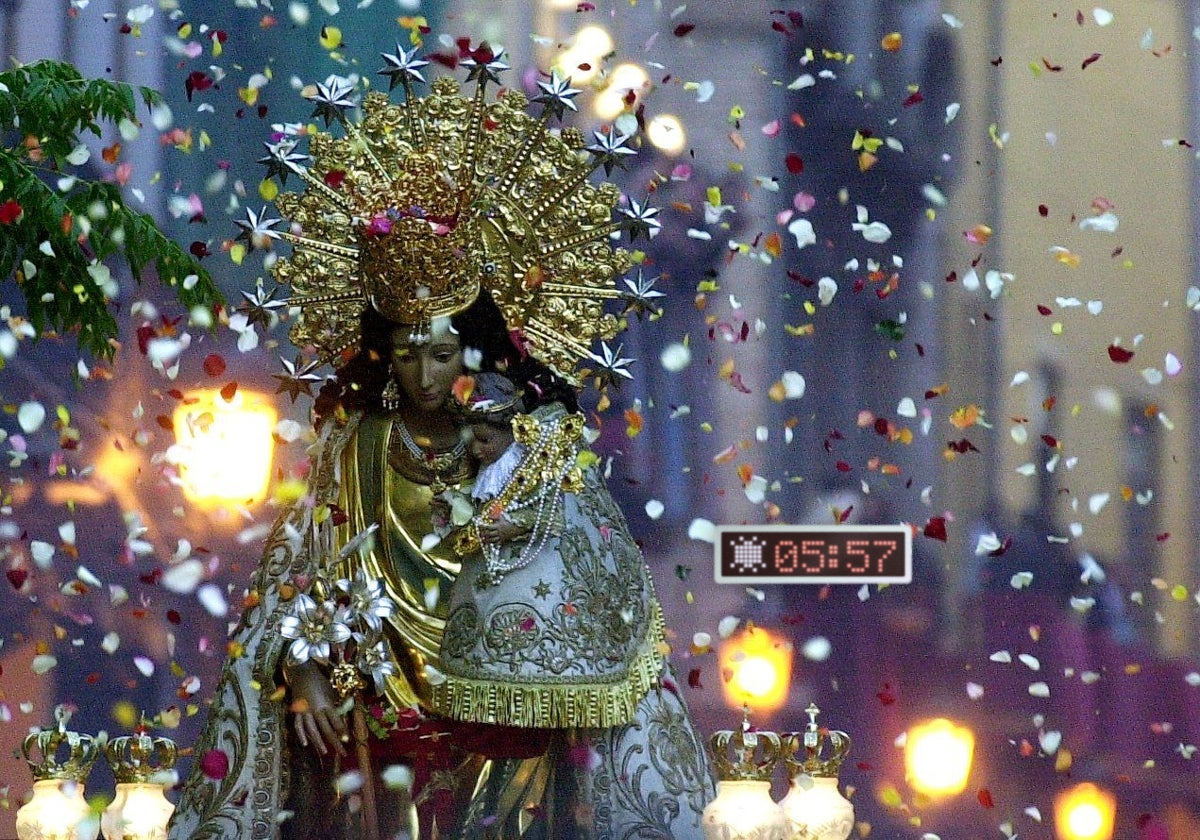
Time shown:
{"hour": 5, "minute": 57}
